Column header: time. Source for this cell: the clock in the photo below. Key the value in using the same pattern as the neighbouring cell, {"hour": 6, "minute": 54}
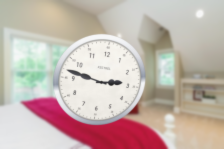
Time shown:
{"hour": 2, "minute": 47}
